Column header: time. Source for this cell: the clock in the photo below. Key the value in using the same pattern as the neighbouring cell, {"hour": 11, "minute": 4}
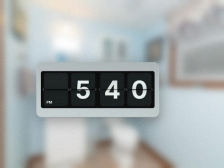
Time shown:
{"hour": 5, "minute": 40}
